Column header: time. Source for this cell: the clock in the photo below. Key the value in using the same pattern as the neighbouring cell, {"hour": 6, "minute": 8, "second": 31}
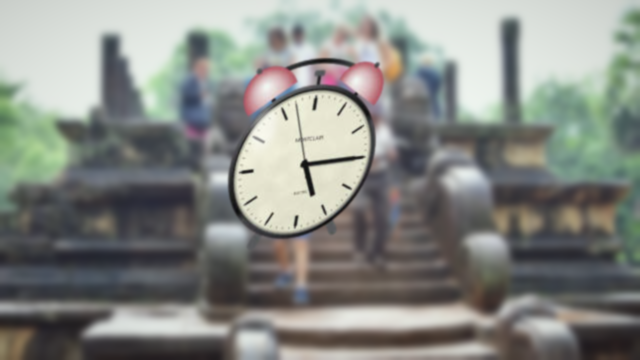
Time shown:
{"hour": 5, "minute": 14, "second": 57}
